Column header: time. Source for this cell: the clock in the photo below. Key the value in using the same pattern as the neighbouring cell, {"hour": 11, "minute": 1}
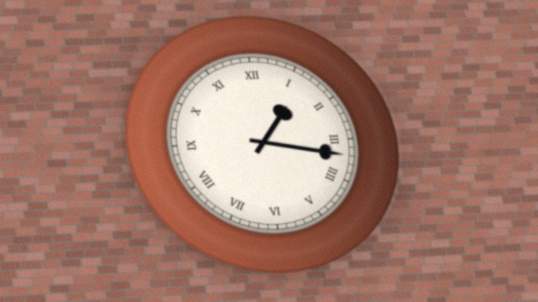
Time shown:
{"hour": 1, "minute": 17}
